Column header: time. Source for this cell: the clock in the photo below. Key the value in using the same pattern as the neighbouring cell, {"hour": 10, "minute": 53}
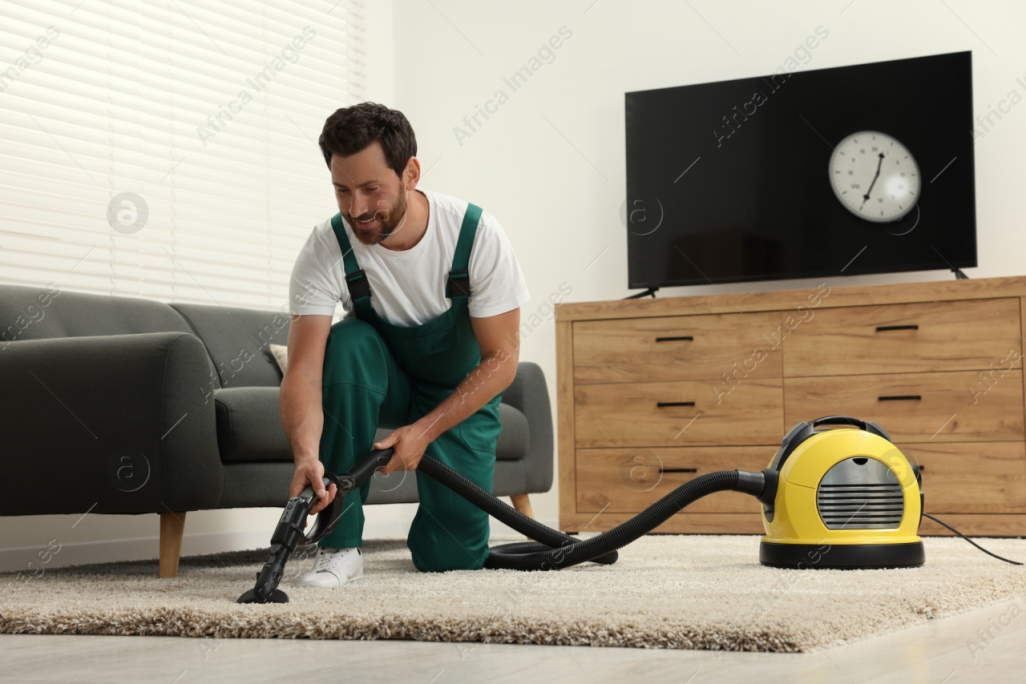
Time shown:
{"hour": 12, "minute": 35}
